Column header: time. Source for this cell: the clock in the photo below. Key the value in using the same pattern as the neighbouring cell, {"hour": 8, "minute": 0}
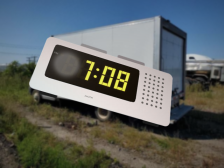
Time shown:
{"hour": 7, "minute": 8}
